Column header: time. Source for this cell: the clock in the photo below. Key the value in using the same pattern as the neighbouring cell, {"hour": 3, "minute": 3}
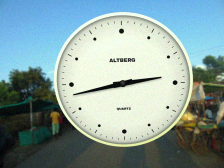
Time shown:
{"hour": 2, "minute": 43}
